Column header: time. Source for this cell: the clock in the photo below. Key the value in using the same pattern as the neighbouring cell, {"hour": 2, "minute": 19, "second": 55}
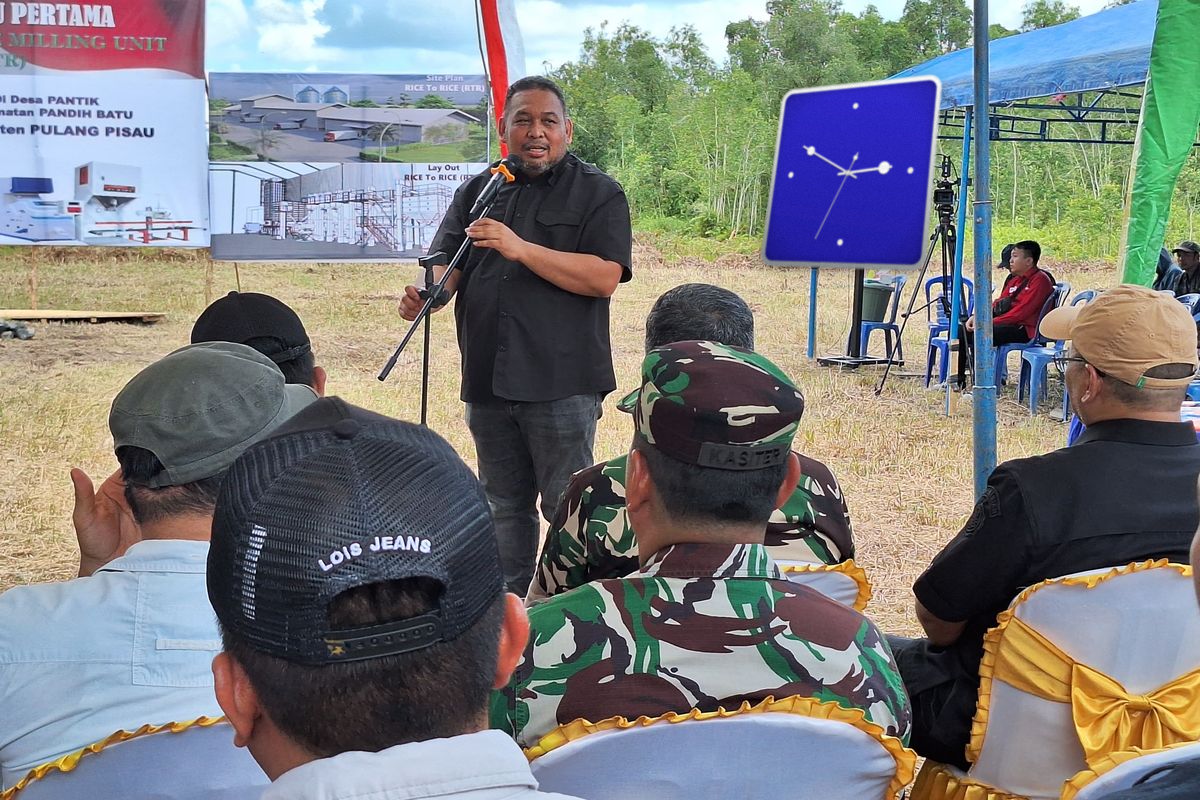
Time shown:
{"hour": 2, "minute": 49, "second": 34}
